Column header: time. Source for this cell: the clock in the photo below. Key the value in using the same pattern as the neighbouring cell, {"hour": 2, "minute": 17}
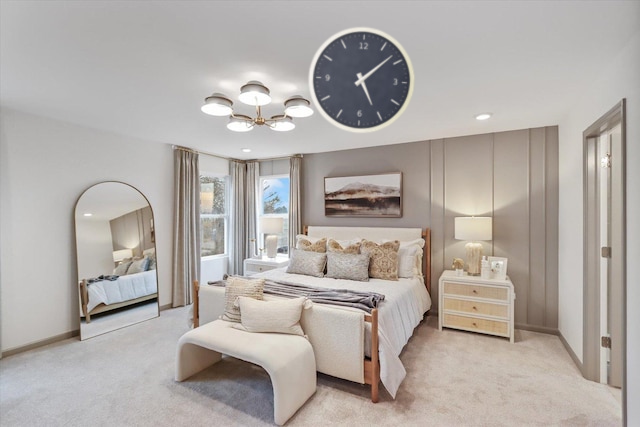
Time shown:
{"hour": 5, "minute": 8}
